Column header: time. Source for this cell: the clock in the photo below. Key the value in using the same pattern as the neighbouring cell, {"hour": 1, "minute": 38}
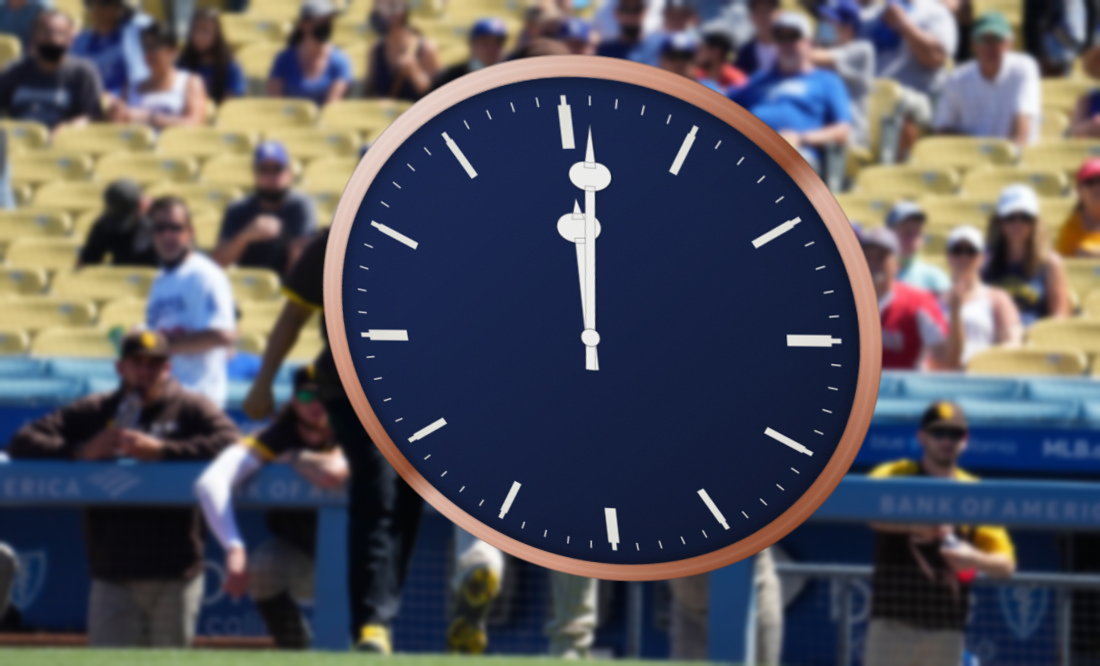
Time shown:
{"hour": 12, "minute": 1}
